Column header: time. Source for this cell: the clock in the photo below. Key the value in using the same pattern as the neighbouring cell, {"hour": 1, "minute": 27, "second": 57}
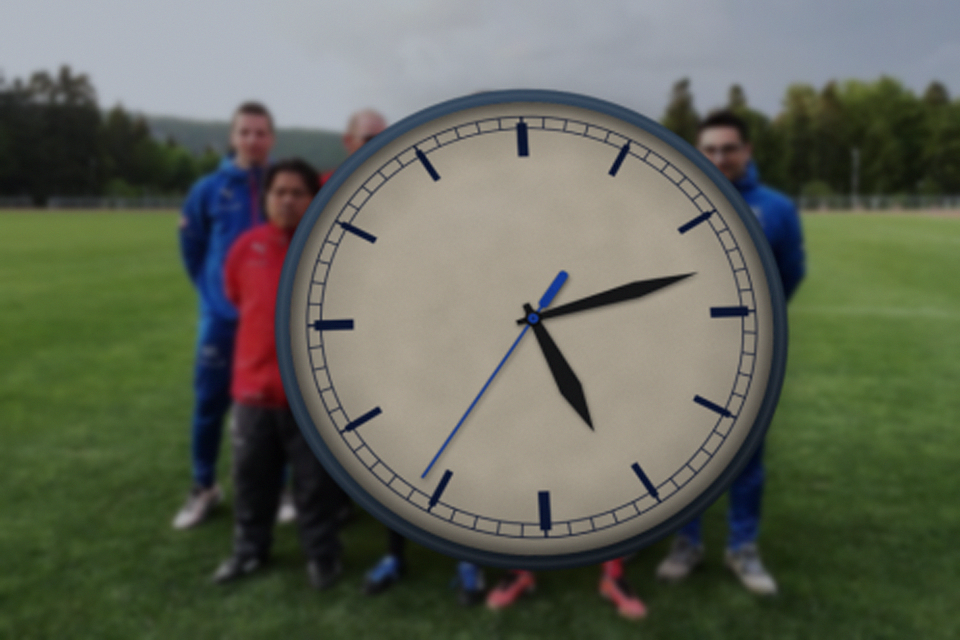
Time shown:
{"hour": 5, "minute": 12, "second": 36}
